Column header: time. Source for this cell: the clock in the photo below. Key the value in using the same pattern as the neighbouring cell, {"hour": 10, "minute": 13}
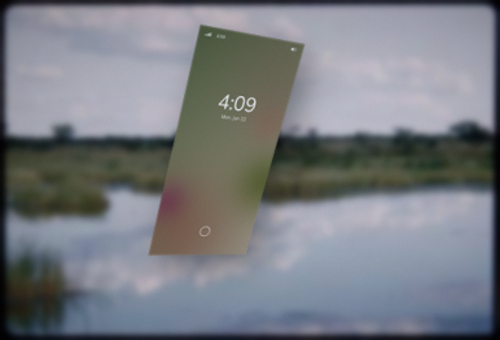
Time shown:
{"hour": 4, "minute": 9}
